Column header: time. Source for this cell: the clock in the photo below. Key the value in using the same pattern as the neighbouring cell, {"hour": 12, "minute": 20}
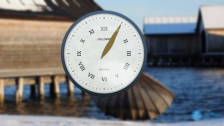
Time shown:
{"hour": 1, "minute": 5}
